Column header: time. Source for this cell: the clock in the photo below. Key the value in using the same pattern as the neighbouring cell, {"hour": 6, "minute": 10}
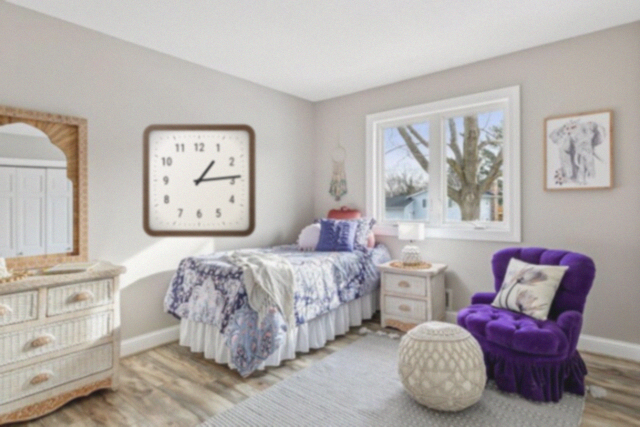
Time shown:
{"hour": 1, "minute": 14}
